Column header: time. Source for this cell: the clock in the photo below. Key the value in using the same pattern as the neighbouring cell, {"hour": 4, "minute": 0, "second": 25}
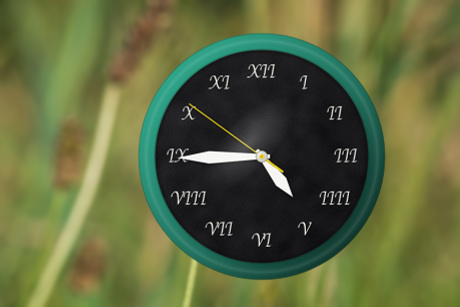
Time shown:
{"hour": 4, "minute": 44, "second": 51}
